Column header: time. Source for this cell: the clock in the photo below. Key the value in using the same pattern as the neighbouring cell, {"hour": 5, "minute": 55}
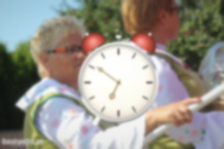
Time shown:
{"hour": 6, "minute": 51}
